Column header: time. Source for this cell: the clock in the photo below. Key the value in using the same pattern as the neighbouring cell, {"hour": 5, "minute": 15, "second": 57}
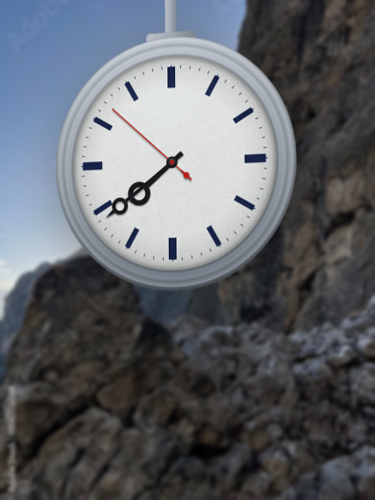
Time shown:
{"hour": 7, "minute": 38, "second": 52}
